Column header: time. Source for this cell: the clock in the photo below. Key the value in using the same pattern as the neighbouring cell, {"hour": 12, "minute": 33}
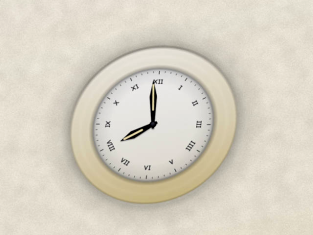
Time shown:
{"hour": 7, "minute": 59}
